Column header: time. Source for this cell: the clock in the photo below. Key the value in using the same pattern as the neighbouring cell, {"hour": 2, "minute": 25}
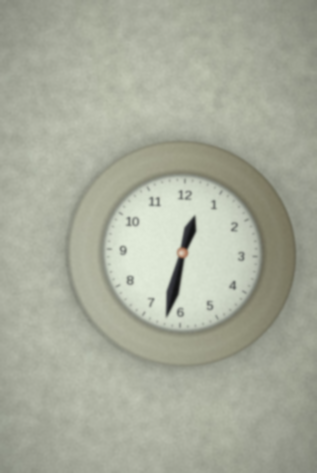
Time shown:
{"hour": 12, "minute": 32}
